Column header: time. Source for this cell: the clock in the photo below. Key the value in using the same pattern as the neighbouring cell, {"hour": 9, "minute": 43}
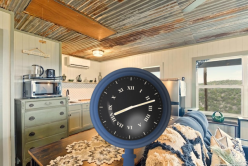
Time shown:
{"hour": 8, "minute": 12}
